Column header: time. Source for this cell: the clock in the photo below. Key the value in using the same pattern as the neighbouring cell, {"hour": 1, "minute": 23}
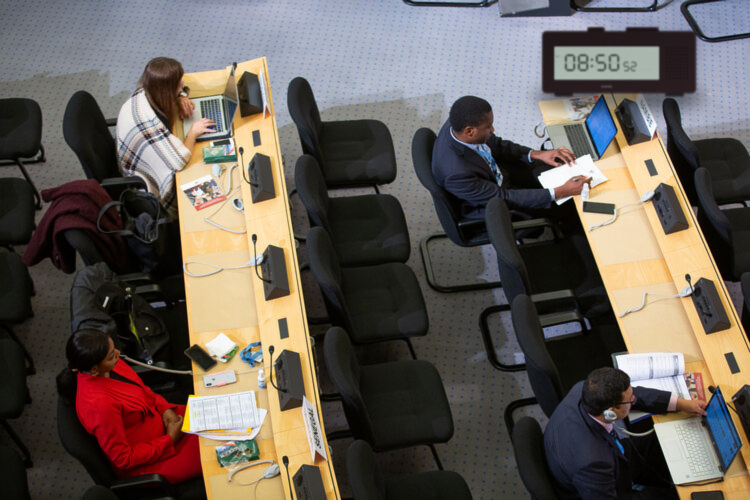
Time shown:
{"hour": 8, "minute": 50}
